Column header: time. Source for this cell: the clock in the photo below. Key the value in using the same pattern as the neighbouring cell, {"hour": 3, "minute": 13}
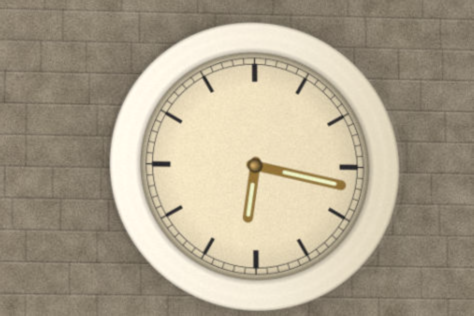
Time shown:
{"hour": 6, "minute": 17}
